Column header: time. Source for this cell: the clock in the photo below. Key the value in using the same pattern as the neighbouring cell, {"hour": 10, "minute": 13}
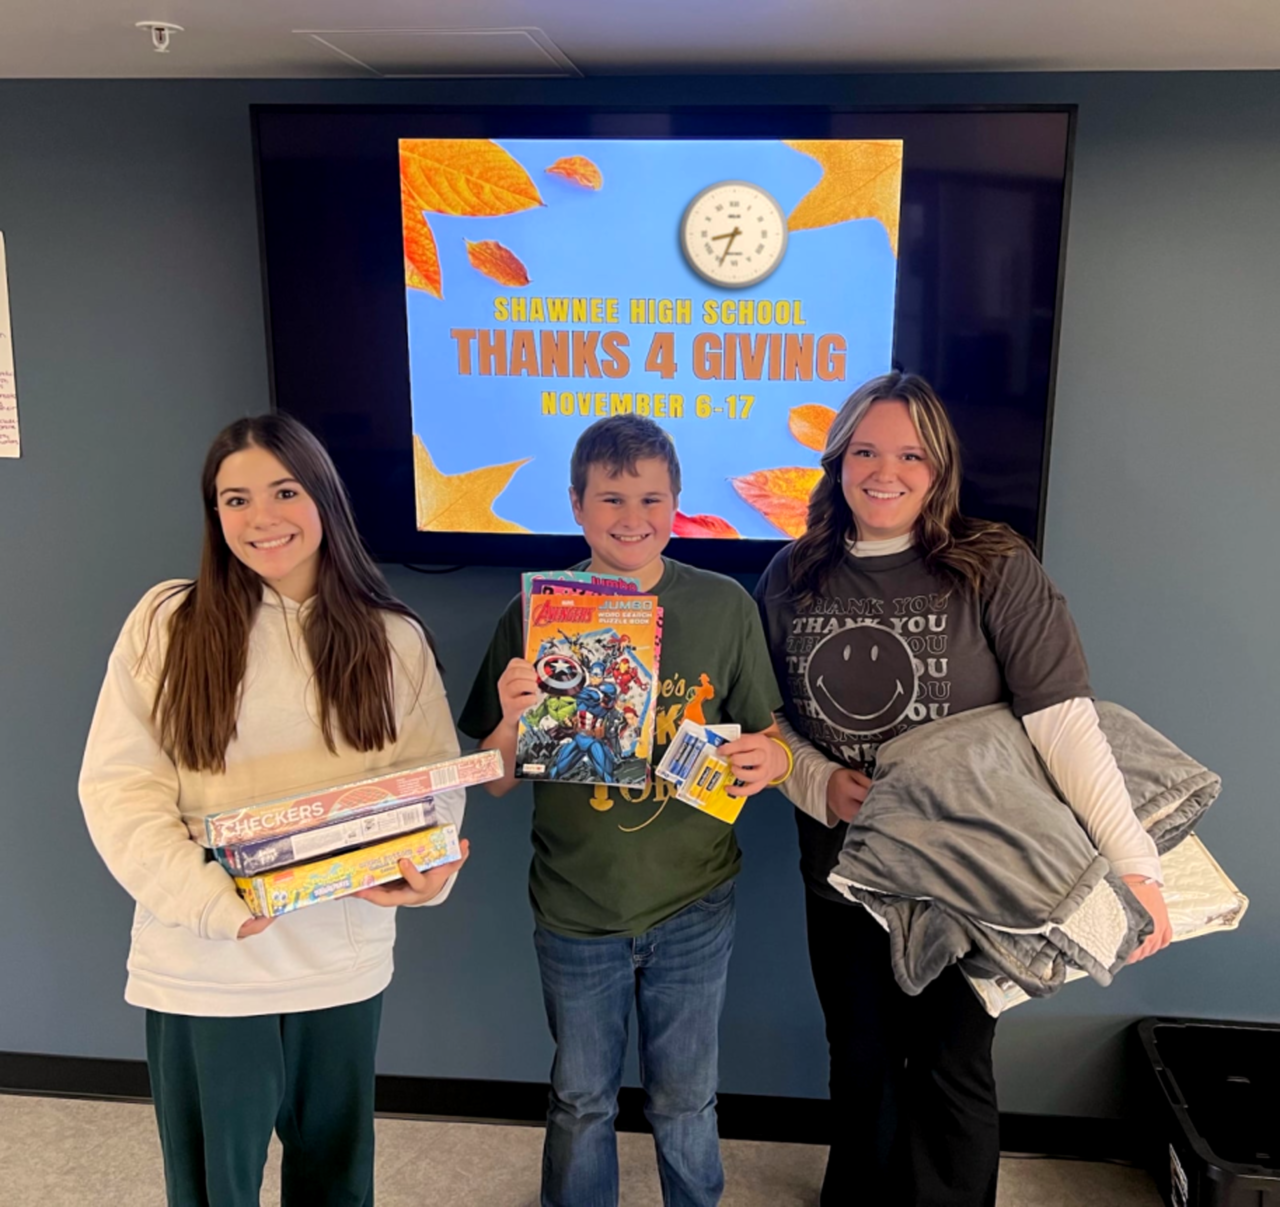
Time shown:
{"hour": 8, "minute": 34}
